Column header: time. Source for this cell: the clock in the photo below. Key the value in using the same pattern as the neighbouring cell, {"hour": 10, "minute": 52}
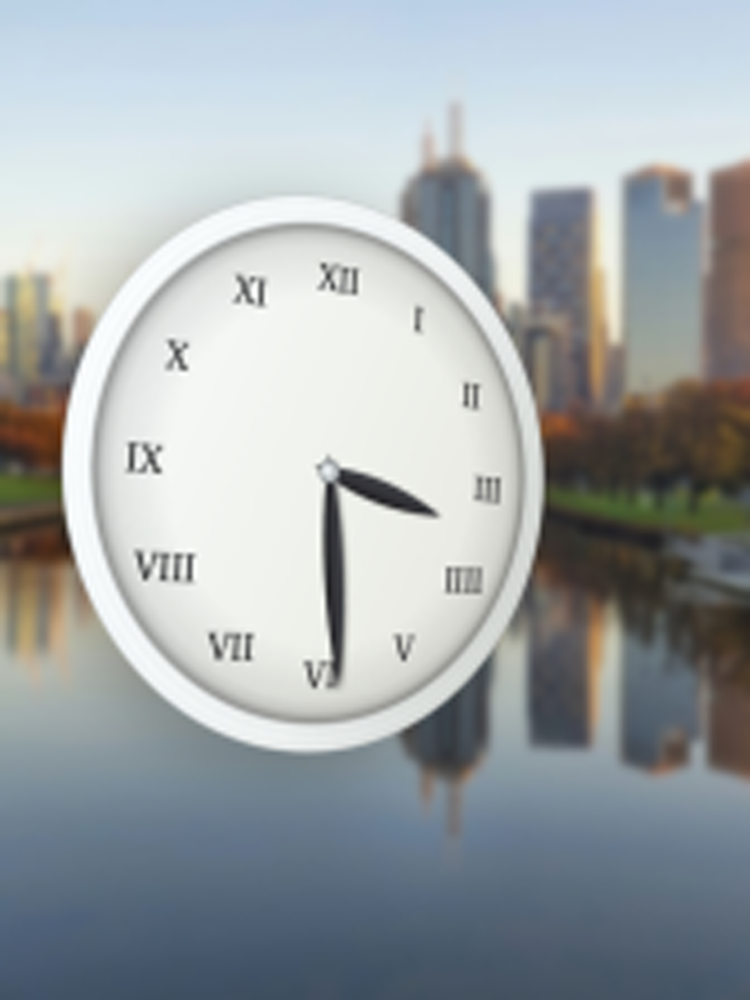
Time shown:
{"hour": 3, "minute": 29}
